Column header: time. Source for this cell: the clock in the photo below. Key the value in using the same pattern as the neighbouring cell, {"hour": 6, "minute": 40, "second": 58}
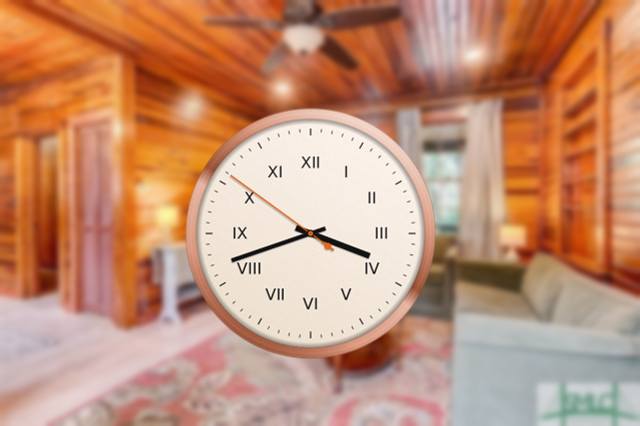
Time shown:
{"hour": 3, "minute": 41, "second": 51}
